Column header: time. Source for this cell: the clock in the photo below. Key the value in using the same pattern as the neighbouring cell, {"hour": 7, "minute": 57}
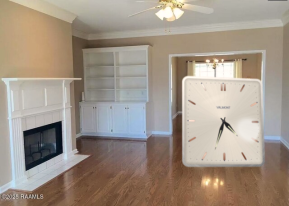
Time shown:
{"hour": 4, "minute": 33}
